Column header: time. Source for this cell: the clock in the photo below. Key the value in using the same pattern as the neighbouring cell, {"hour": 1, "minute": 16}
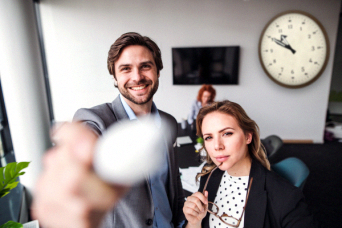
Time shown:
{"hour": 10, "minute": 50}
